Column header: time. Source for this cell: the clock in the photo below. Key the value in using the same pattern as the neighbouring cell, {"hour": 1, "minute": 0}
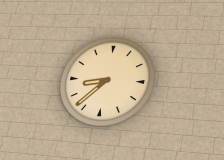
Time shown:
{"hour": 8, "minute": 37}
